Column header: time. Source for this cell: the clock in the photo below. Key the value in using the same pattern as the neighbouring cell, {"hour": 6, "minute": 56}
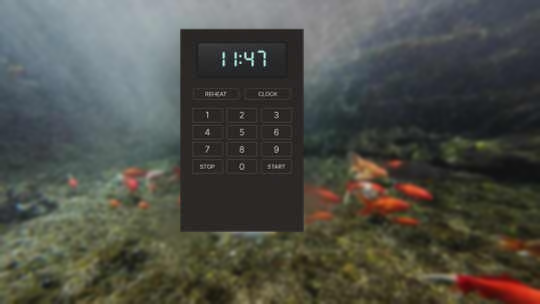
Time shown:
{"hour": 11, "minute": 47}
